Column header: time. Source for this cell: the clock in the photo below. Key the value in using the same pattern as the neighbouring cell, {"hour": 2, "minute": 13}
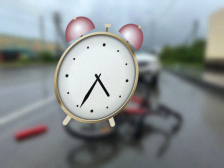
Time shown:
{"hour": 4, "minute": 34}
